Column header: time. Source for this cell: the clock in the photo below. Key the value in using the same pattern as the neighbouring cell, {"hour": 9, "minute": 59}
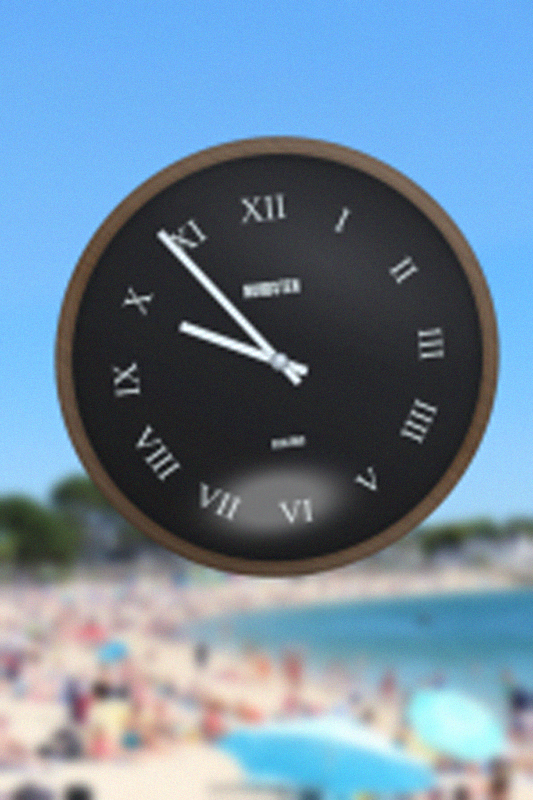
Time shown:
{"hour": 9, "minute": 54}
